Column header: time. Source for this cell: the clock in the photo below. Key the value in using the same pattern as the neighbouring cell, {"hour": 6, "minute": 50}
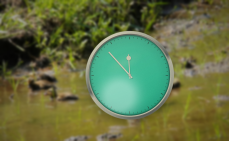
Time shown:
{"hour": 11, "minute": 53}
